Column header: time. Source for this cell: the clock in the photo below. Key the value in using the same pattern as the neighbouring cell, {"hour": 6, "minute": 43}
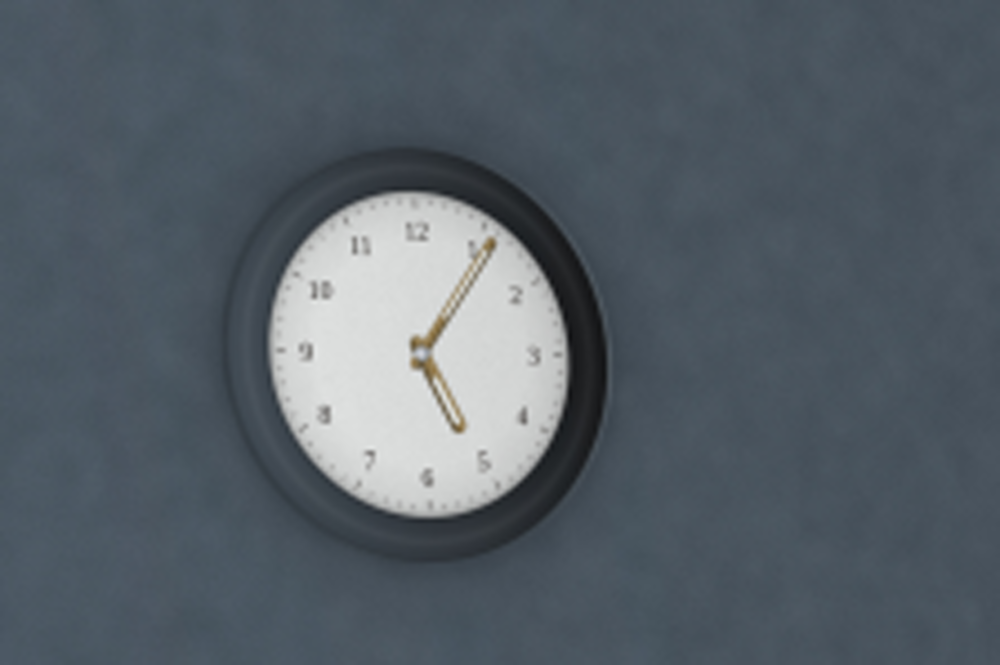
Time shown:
{"hour": 5, "minute": 6}
